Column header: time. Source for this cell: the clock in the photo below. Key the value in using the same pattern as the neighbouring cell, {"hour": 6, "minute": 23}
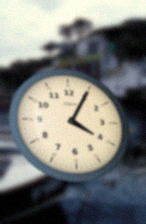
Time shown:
{"hour": 4, "minute": 5}
